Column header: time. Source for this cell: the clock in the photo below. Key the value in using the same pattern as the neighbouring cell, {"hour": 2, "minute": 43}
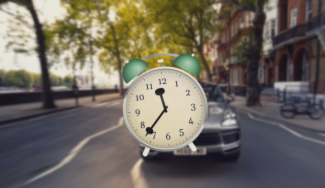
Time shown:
{"hour": 11, "minute": 37}
